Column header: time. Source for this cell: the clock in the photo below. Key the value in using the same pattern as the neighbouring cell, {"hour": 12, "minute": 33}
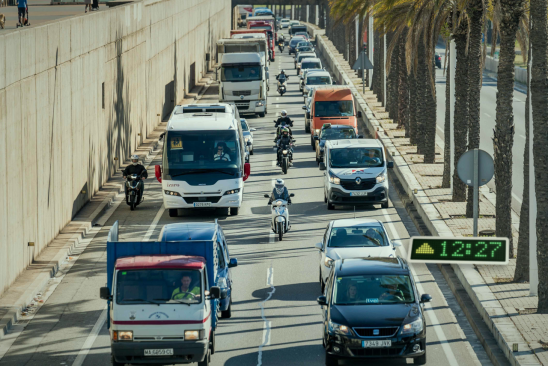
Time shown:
{"hour": 12, "minute": 27}
